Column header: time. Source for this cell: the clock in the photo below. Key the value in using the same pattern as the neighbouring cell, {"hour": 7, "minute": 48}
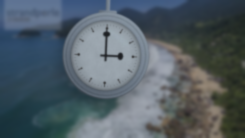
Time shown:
{"hour": 3, "minute": 0}
